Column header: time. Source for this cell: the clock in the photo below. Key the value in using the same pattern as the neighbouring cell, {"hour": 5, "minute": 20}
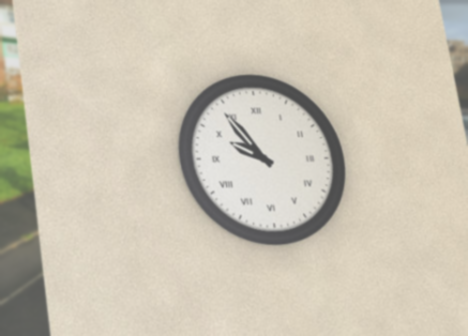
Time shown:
{"hour": 9, "minute": 54}
